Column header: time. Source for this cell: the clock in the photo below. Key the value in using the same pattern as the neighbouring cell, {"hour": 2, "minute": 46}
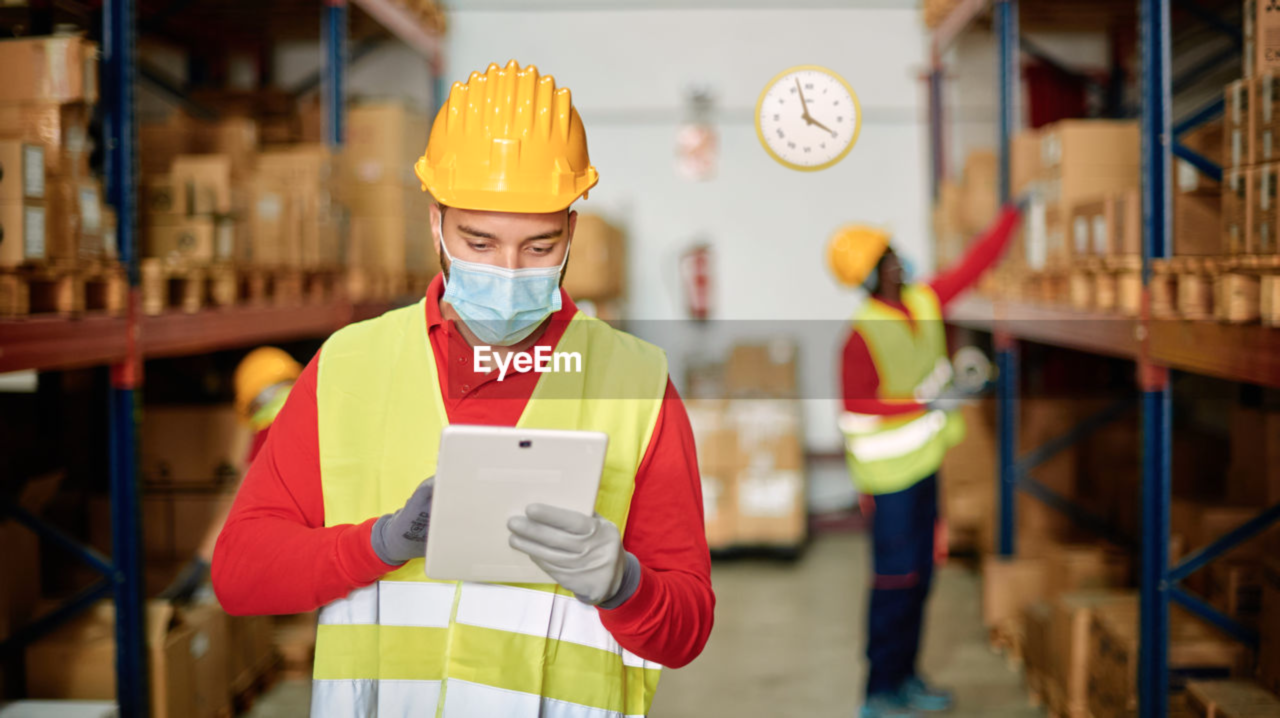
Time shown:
{"hour": 3, "minute": 57}
